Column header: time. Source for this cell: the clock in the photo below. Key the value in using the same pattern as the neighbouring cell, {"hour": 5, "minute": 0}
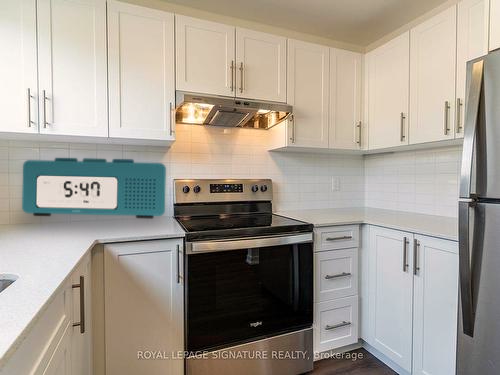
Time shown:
{"hour": 5, "minute": 47}
